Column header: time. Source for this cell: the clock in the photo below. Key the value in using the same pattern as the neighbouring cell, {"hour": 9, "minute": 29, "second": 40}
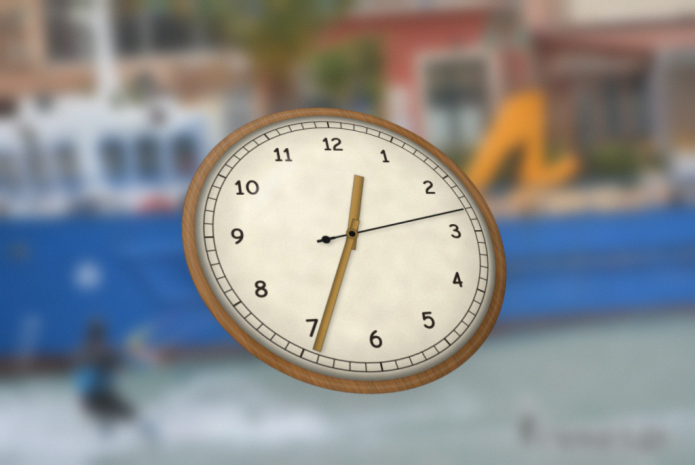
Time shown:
{"hour": 12, "minute": 34, "second": 13}
